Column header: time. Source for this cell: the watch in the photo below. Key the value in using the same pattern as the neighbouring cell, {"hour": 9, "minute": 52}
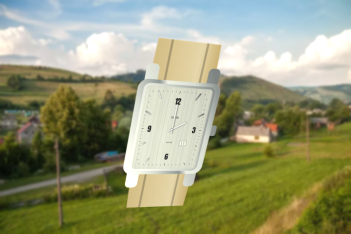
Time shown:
{"hour": 2, "minute": 0}
